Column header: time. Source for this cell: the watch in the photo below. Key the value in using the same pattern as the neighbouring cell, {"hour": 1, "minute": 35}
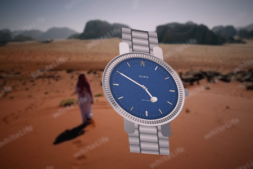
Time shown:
{"hour": 4, "minute": 50}
